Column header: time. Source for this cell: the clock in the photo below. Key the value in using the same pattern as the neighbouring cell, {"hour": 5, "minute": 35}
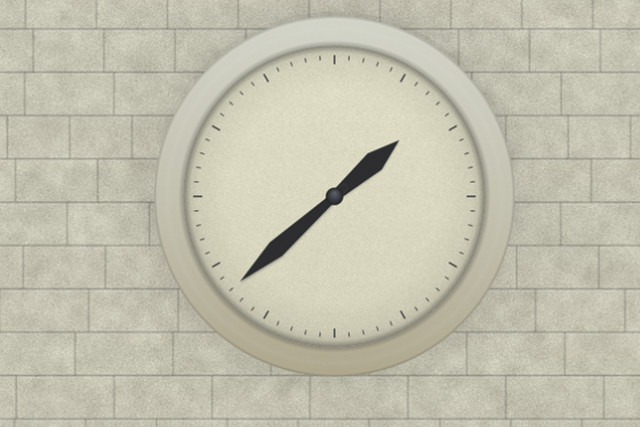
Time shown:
{"hour": 1, "minute": 38}
